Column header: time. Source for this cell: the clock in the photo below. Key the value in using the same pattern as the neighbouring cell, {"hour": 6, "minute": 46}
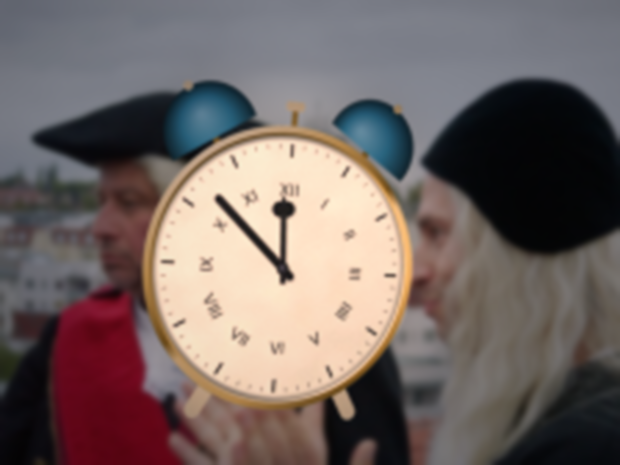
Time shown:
{"hour": 11, "minute": 52}
